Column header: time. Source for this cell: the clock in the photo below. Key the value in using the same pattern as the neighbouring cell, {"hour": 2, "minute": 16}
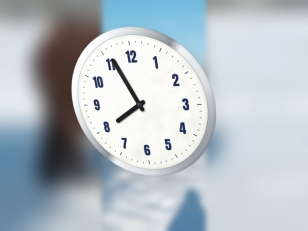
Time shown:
{"hour": 7, "minute": 56}
